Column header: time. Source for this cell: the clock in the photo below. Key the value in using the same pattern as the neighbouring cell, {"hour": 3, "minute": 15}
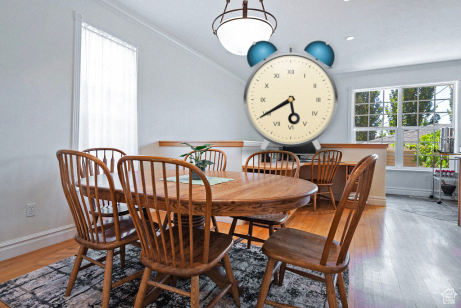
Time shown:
{"hour": 5, "minute": 40}
